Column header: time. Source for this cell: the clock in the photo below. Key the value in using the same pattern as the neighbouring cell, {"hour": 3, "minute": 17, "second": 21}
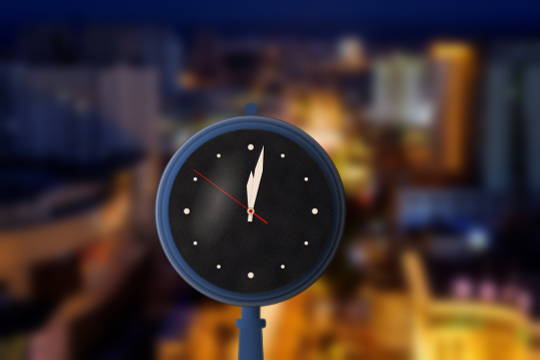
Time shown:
{"hour": 12, "minute": 1, "second": 51}
